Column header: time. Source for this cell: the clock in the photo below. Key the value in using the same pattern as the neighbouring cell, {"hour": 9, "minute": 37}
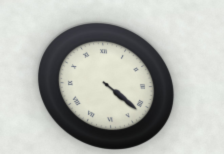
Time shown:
{"hour": 4, "minute": 22}
